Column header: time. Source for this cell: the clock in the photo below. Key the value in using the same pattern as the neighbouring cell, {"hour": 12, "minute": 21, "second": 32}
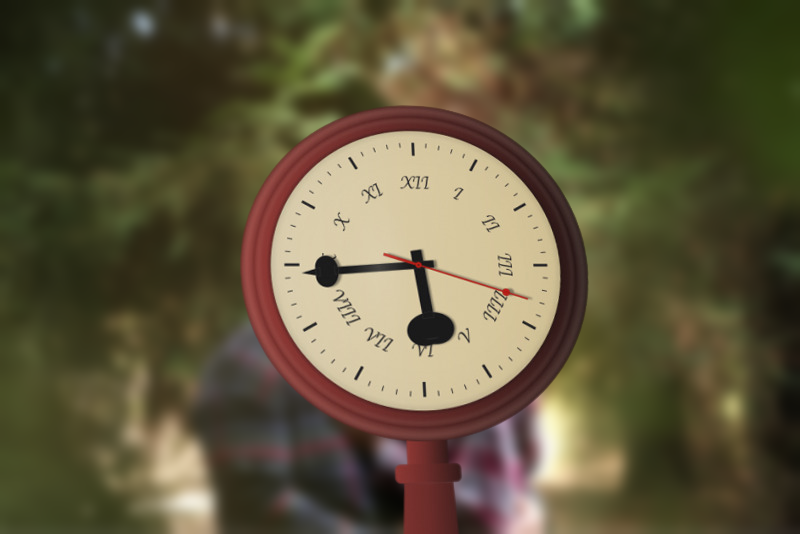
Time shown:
{"hour": 5, "minute": 44, "second": 18}
